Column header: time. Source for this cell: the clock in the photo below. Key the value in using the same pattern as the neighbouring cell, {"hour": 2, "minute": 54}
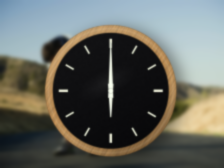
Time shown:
{"hour": 6, "minute": 0}
